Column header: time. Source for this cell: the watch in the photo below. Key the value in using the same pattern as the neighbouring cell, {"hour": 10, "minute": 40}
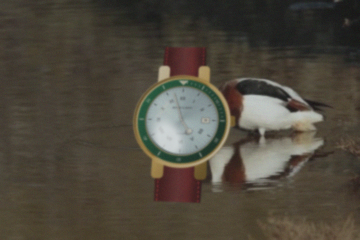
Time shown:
{"hour": 4, "minute": 57}
